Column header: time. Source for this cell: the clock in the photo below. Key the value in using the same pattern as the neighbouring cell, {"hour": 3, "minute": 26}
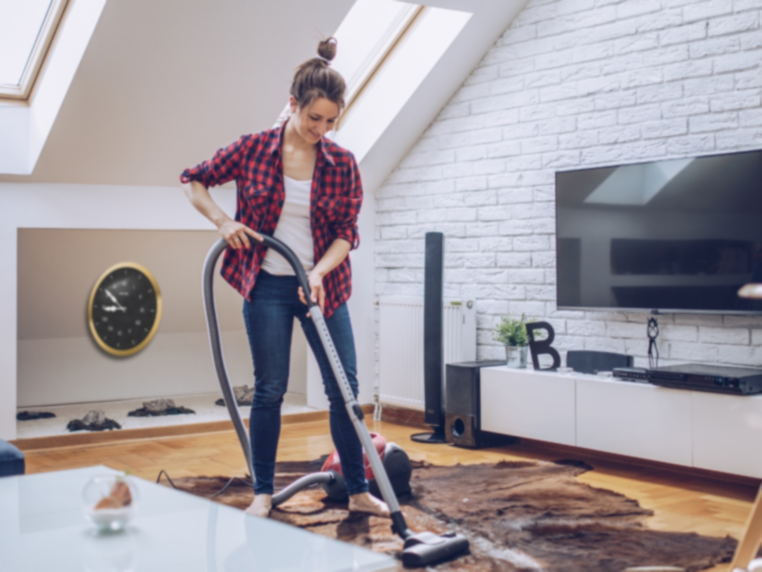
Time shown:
{"hour": 8, "minute": 51}
